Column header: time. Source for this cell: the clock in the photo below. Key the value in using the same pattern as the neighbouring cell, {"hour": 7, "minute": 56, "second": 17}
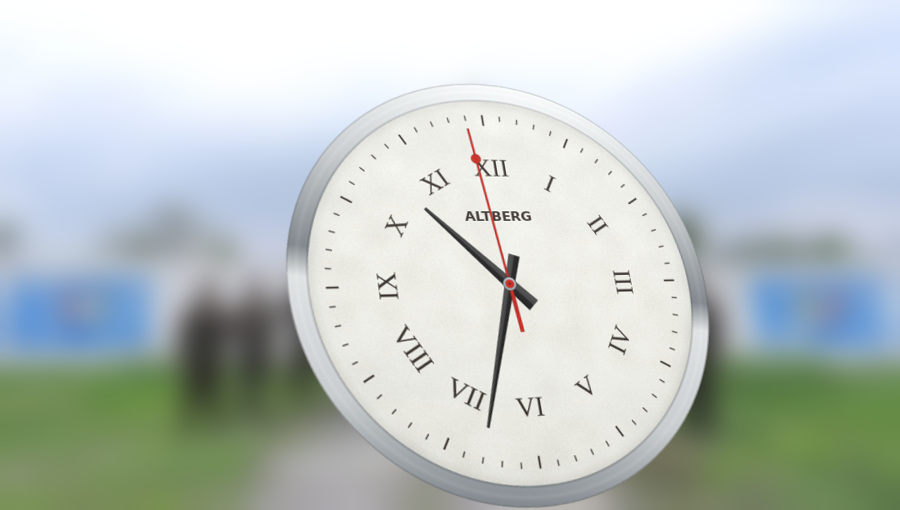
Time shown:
{"hour": 10, "minute": 32, "second": 59}
